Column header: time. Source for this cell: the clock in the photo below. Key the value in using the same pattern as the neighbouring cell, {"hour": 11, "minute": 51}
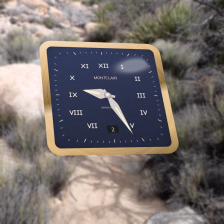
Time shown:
{"hour": 9, "minute": 26}
